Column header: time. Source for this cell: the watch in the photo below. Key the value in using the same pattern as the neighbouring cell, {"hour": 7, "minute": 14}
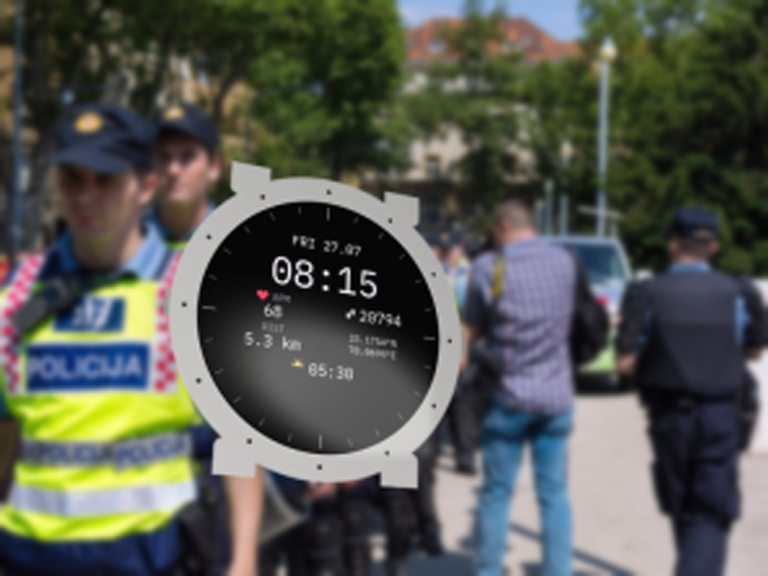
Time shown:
{"hour": 8, "minute": 15}
